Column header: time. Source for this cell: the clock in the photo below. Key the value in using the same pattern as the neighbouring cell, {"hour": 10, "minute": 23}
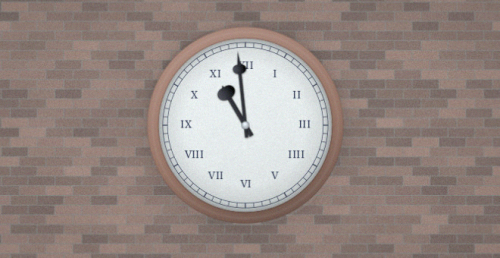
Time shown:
{"hour": 10, "minute": 59}
